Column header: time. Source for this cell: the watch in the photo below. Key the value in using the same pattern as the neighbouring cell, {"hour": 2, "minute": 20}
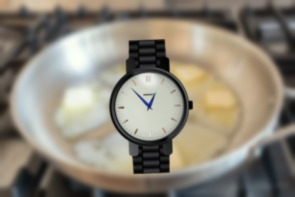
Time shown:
{"hour": 12, "minute": 53}
